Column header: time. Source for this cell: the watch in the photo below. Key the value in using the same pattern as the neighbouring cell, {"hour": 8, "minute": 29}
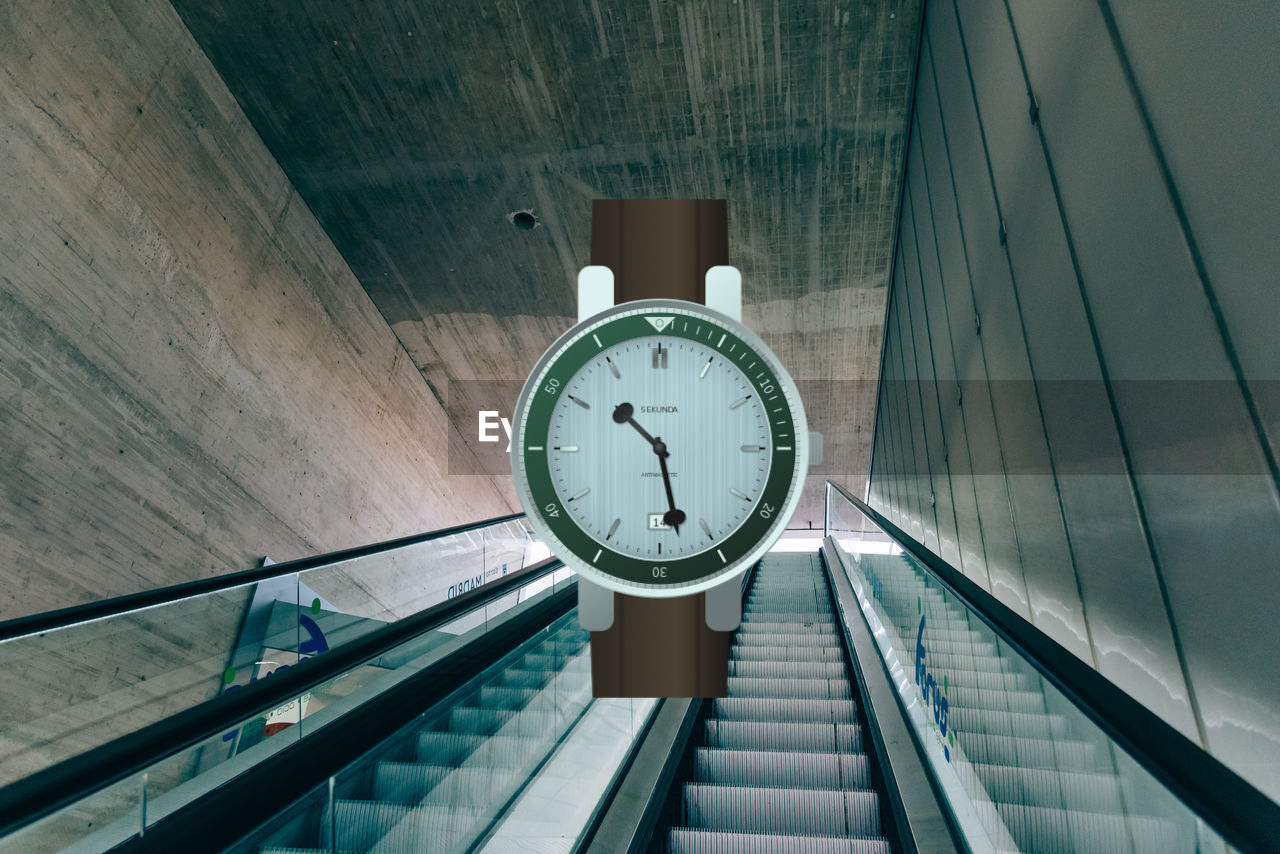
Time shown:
{"hour": 10, "minute": 28}
